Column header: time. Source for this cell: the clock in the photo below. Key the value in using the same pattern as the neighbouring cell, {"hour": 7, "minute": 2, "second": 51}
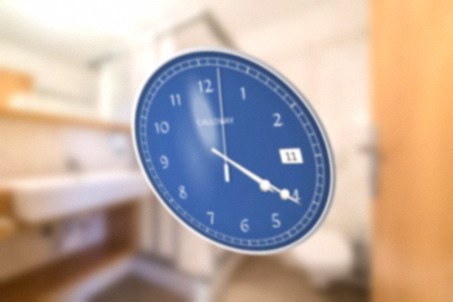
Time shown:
{"hour": 4, "minute": 21, "second": 2}
